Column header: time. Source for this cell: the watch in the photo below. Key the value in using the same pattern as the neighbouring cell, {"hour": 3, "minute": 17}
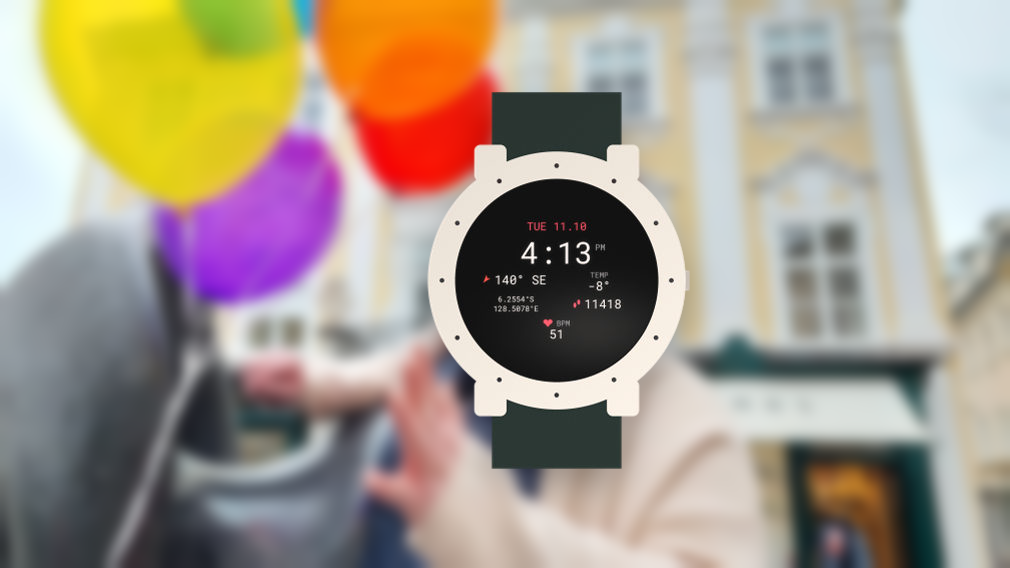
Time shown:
{"hour": 4, "minute": 13}
